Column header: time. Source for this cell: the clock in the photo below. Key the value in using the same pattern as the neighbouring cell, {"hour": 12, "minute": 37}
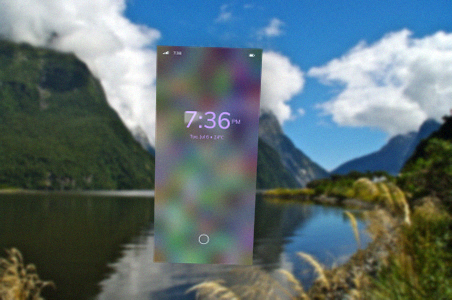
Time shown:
{"hour": 7, "minute": 36}
